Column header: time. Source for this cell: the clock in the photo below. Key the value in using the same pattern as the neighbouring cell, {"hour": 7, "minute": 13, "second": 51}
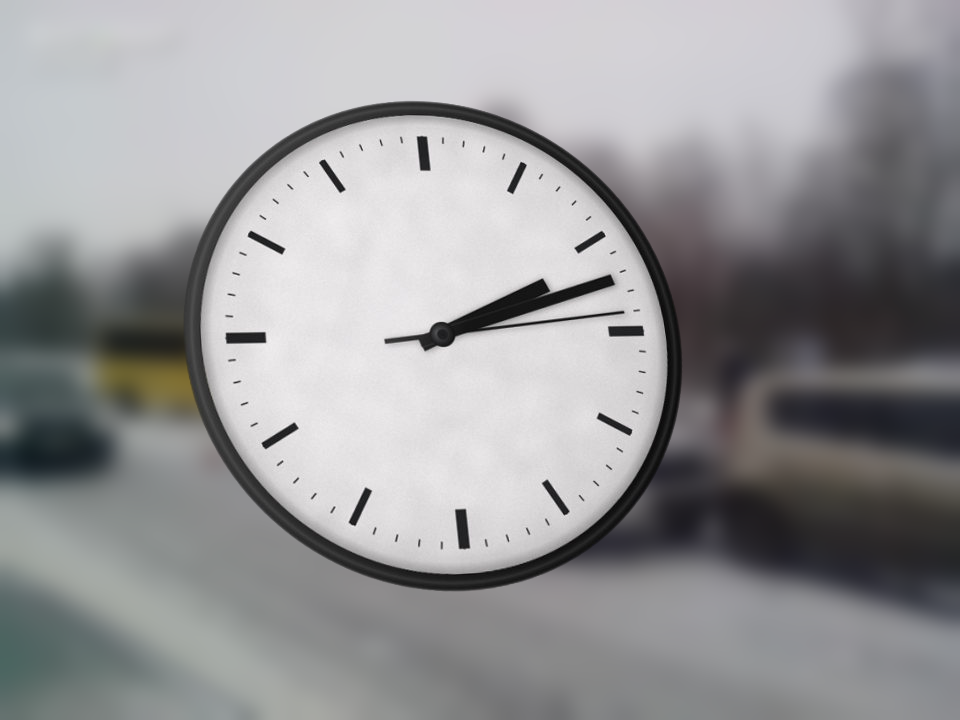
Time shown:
{"hour": 2, "minute": 12, "second": 14}
